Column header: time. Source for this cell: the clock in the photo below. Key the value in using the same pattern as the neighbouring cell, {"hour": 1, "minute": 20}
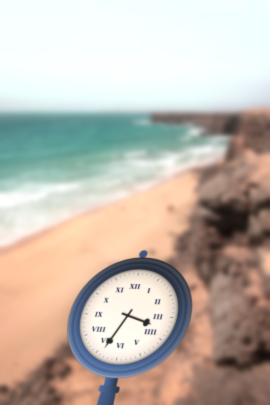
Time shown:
{"hour": 3, "minute": 34}
